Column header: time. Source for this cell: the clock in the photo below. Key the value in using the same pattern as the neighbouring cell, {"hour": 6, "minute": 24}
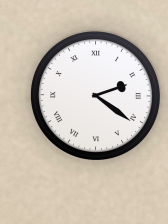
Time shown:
{"hour": 2, "minute": 21}
